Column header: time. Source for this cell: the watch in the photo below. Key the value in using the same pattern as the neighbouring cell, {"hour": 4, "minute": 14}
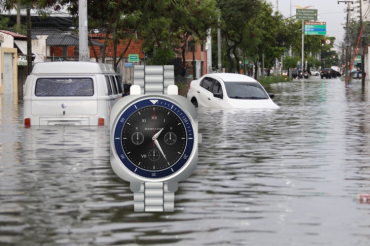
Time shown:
{"hour": 1, "minute": 25}
